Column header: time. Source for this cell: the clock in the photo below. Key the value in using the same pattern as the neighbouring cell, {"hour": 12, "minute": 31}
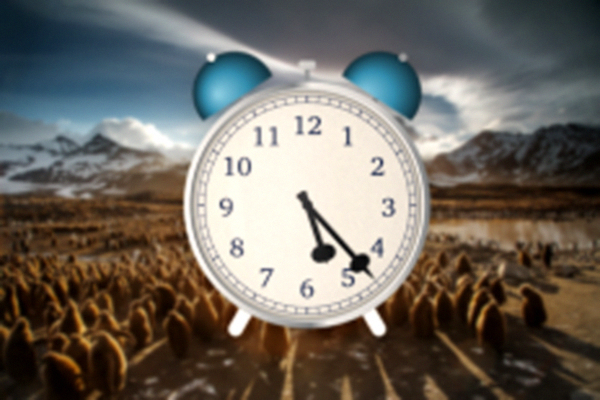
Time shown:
{"hour": 5, "minute": 23}
